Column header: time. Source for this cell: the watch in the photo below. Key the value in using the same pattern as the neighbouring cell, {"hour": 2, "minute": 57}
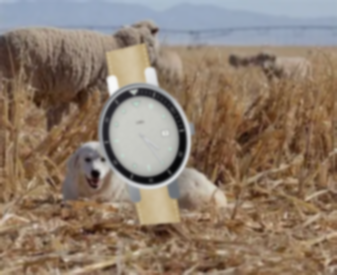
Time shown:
{"hour": 4, "minute": 25}
